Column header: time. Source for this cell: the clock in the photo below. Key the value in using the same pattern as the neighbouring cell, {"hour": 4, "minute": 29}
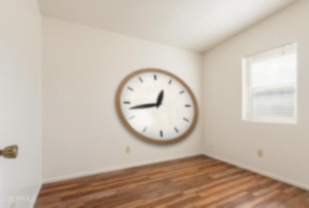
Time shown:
{"hour": 12, "minute": 43}
